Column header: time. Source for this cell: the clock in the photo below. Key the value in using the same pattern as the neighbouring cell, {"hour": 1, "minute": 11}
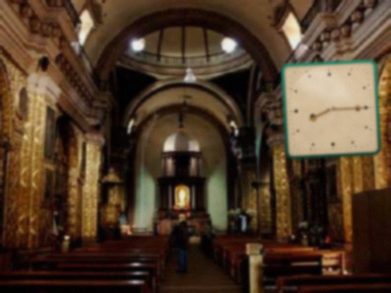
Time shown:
{"hour": 8, "minute": 15}
